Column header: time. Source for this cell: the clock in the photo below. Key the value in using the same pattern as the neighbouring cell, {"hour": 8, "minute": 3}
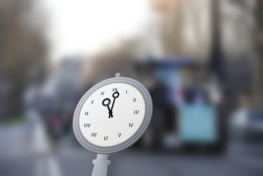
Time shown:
{"hour": 11, "minute": 1}
